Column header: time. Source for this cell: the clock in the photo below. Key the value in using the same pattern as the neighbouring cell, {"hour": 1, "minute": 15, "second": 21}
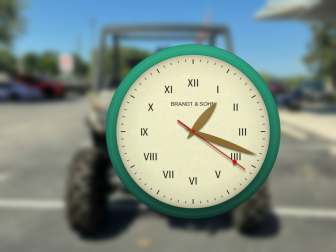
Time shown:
{"hour": 1, "minute": 18, "second": 21}
